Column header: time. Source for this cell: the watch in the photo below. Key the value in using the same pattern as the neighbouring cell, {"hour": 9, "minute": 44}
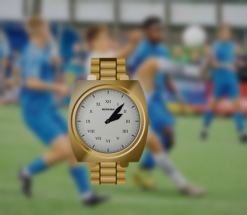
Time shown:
{"hour": 2, "minute": 7}
